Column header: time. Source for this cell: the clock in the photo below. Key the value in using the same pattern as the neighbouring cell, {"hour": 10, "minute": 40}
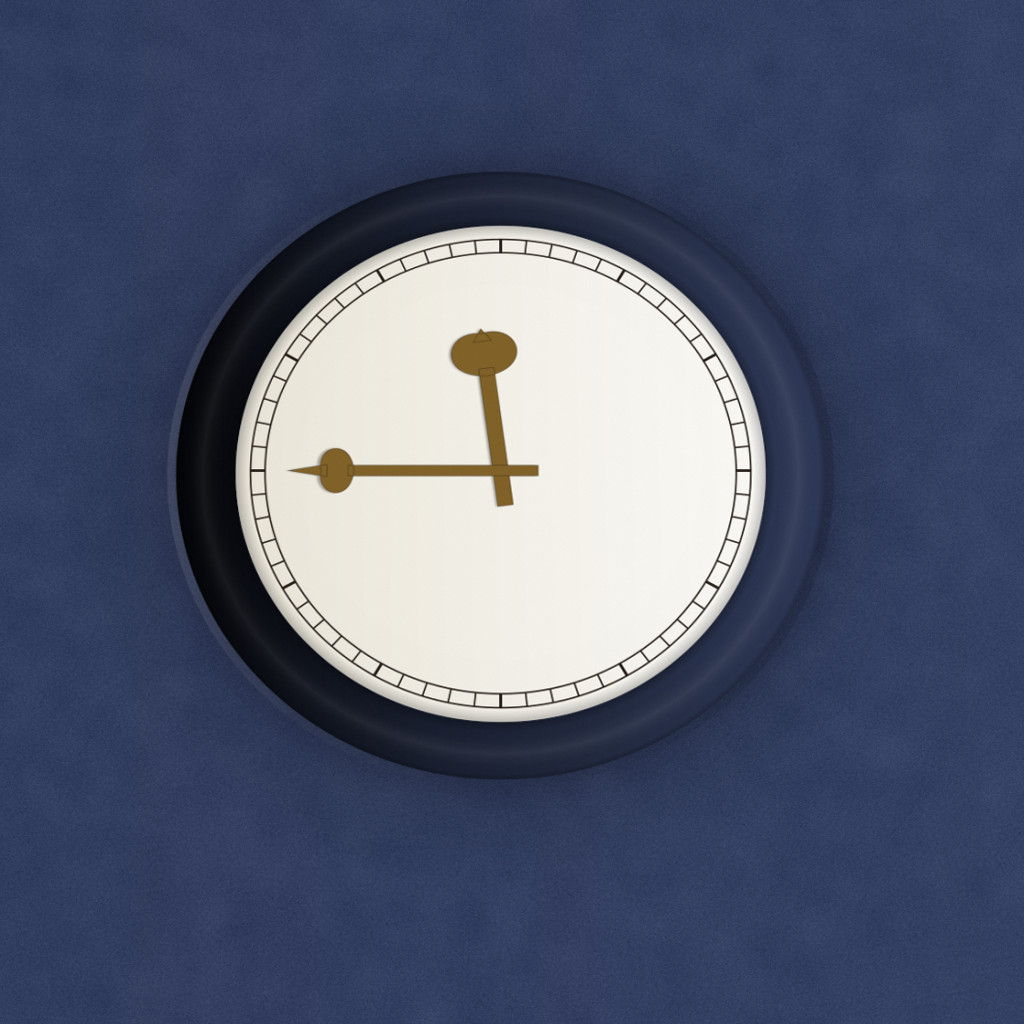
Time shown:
{"hour": 11, "minute": 45}
